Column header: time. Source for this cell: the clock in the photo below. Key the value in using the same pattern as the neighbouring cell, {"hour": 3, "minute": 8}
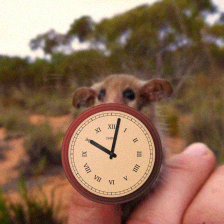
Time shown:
{"hour": 10, "minute": 2}
